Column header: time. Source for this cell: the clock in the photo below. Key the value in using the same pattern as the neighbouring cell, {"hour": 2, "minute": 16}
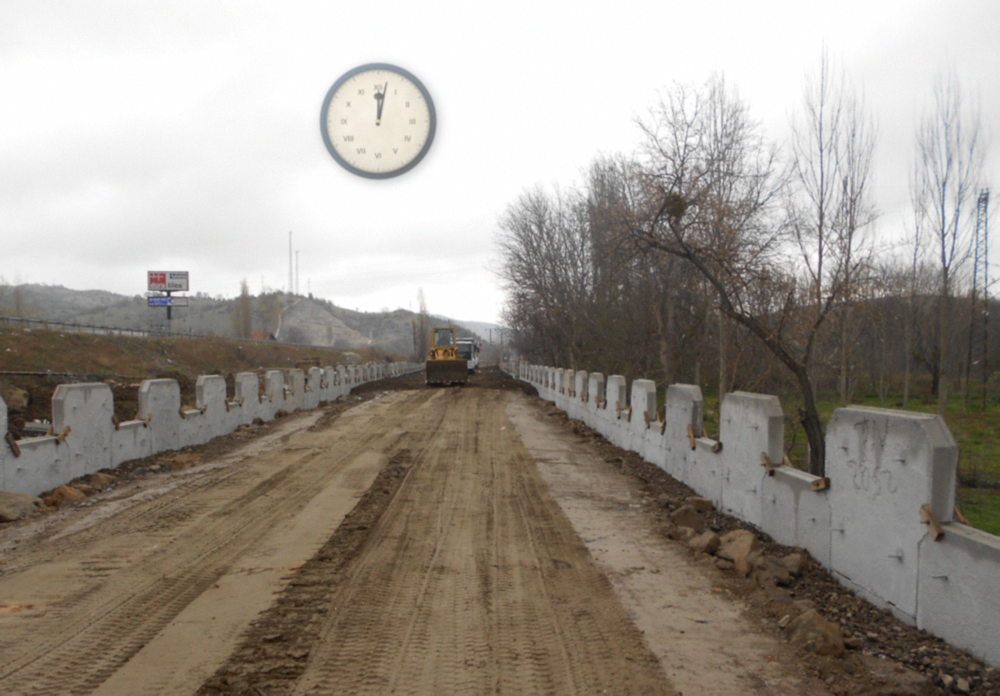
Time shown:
{"hour": 12, "minute": 2}
